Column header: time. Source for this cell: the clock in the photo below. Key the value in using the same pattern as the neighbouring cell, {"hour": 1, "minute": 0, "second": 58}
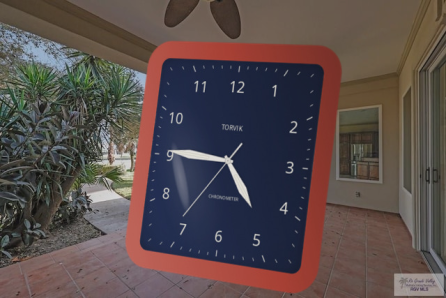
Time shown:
{"hour": 4, "minute": 45, "second": 36}
